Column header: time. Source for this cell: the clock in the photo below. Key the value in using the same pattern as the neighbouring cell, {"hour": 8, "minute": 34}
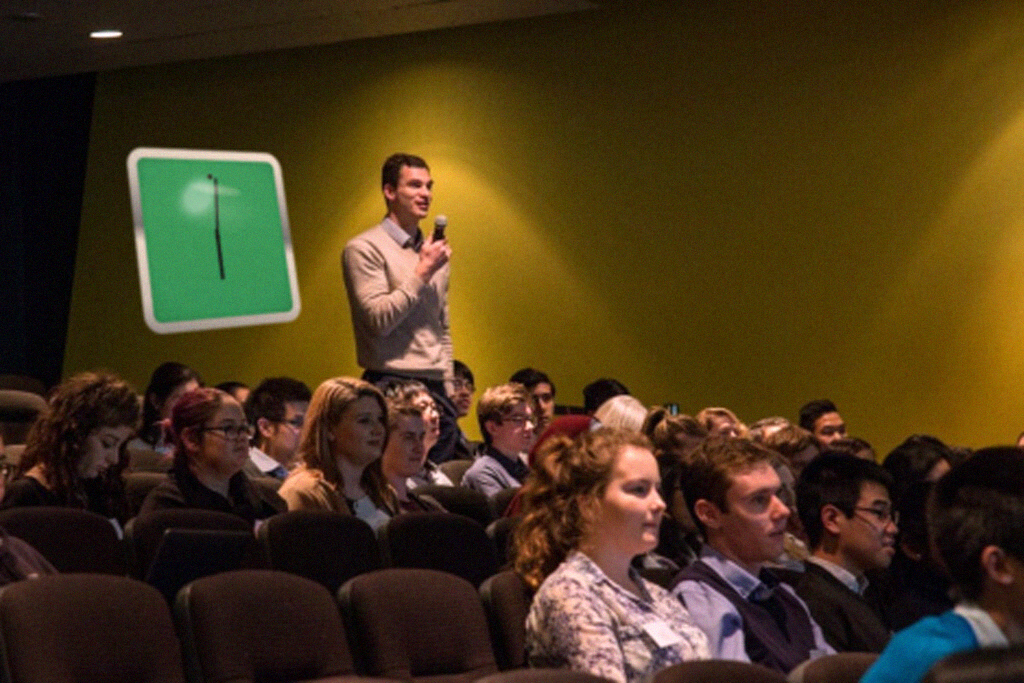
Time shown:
{"hour": 6, "minute": 1}
